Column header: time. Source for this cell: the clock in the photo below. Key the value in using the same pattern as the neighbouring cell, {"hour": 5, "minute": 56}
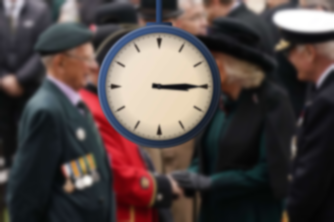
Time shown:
{"hour": 3, "minute": 15}
